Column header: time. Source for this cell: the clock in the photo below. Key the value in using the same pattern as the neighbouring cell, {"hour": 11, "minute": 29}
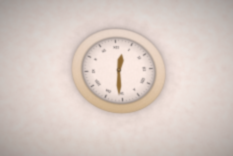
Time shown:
{"hour": 12, "minute": 31}
